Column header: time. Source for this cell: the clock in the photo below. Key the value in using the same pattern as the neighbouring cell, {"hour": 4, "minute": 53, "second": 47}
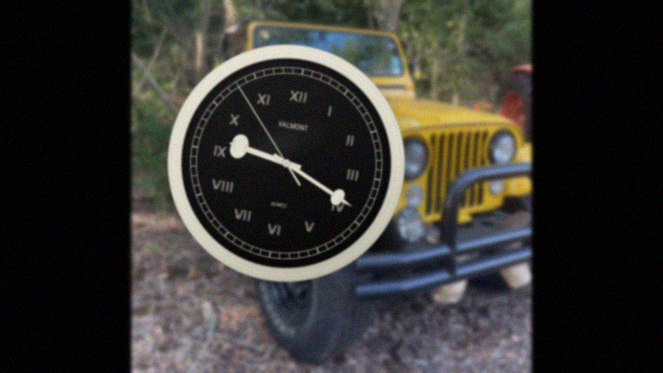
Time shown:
{"hour": 9, "minute": 18, "second": 53}
